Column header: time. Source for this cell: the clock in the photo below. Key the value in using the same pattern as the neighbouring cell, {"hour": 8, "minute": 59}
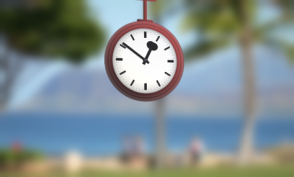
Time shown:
{"hour": 12, "minute": 51}
